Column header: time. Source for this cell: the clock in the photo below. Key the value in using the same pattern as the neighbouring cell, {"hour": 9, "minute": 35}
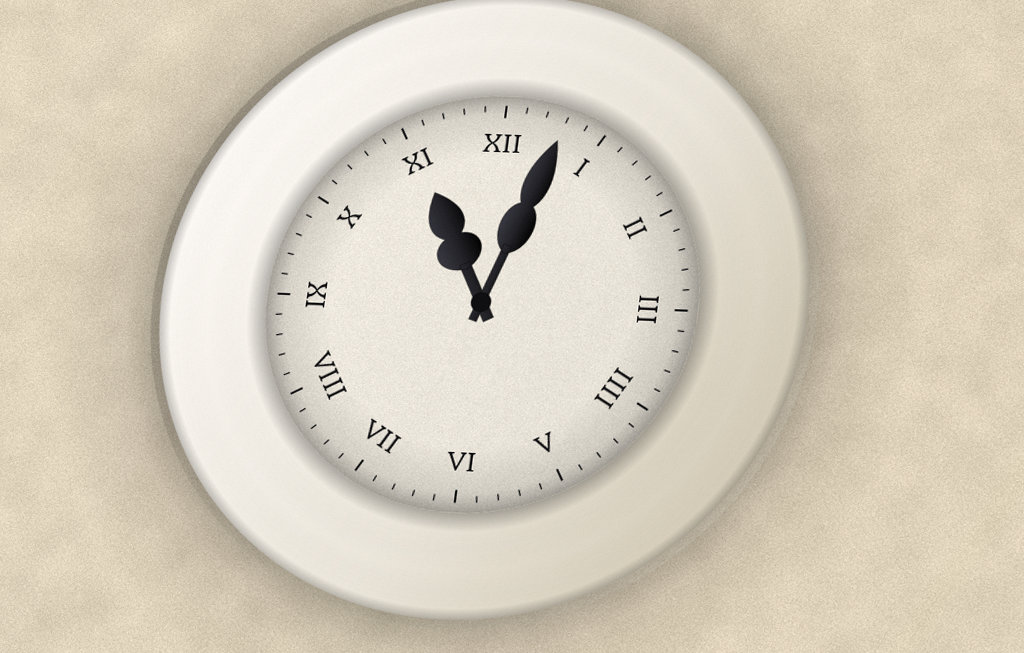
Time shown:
{"hour": 11, "minute": 3}
